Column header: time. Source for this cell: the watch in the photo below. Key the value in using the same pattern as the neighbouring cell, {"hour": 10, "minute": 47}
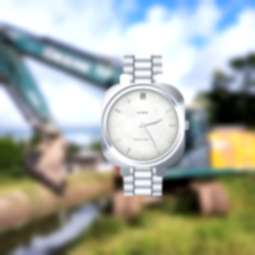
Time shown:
{"hour": 2, "minute": 25}
